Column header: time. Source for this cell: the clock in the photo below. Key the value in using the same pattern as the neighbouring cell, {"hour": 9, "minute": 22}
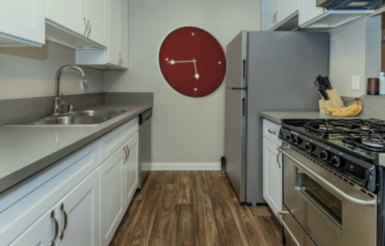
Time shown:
{"hour": 5, "minute": 44}
